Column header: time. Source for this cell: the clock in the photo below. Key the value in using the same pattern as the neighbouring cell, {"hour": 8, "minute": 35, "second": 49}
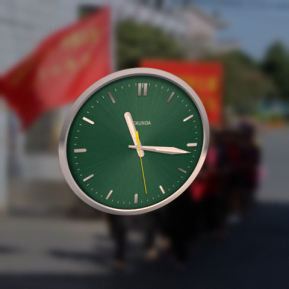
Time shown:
{"hour": 11, "minute": 16, "second": 28}
